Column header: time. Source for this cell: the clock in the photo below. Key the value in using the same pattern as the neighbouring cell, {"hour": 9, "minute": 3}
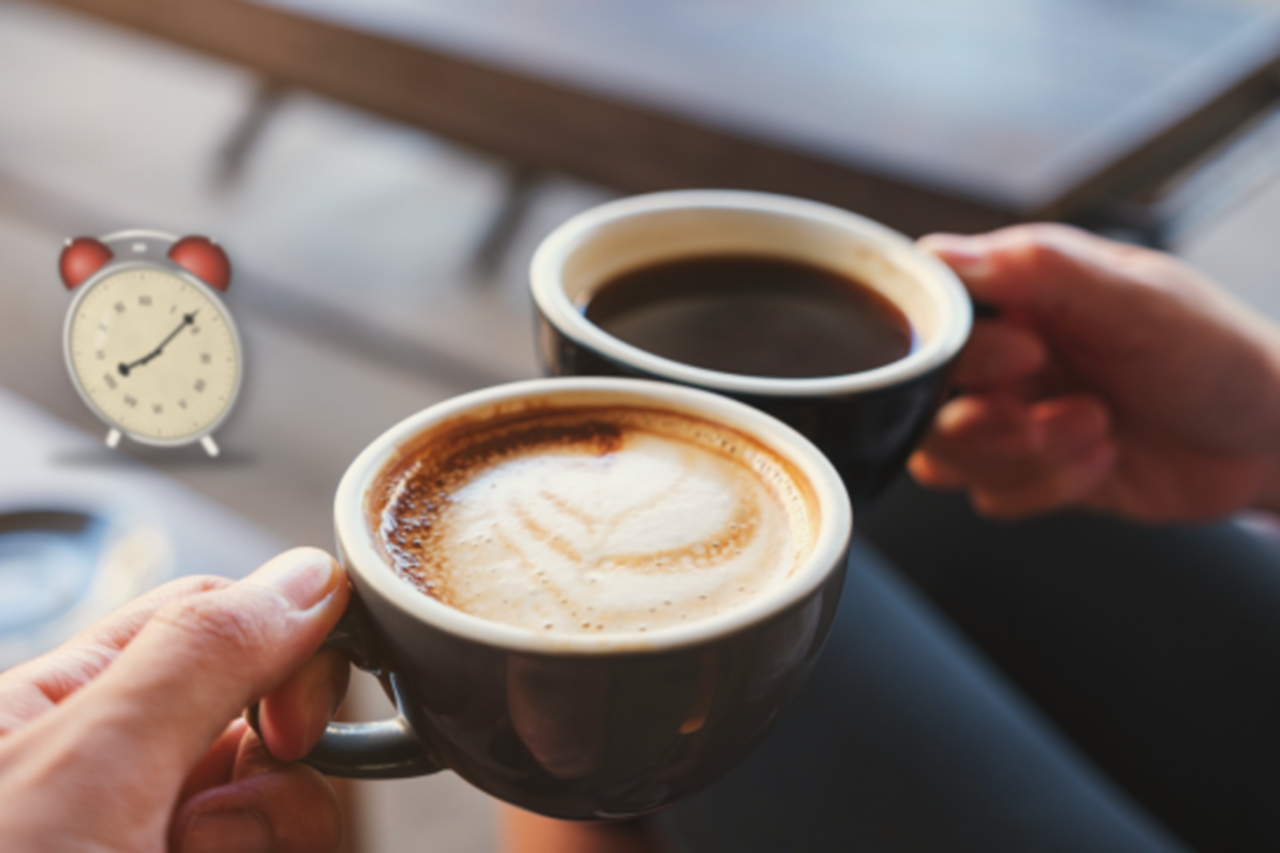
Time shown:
{"hour": 8, "minute": 8}
